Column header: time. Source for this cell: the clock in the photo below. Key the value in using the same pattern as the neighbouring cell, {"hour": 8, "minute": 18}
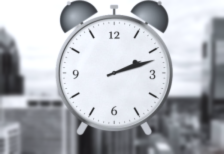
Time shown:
{"hour": 2, "minute": 12}
